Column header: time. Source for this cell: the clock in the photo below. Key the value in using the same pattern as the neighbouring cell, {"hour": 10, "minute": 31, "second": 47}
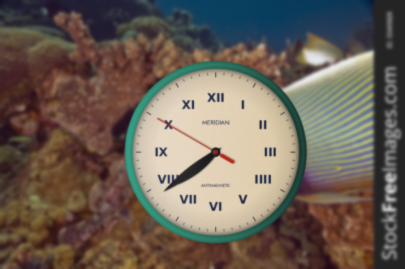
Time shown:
{"hour": 7, "minute": 38, "second": 50}
